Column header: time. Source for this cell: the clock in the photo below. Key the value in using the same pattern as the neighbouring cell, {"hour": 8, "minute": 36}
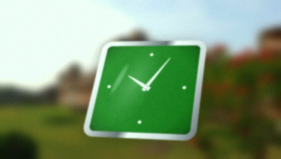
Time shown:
{"hour": 10, "minute": 5}
